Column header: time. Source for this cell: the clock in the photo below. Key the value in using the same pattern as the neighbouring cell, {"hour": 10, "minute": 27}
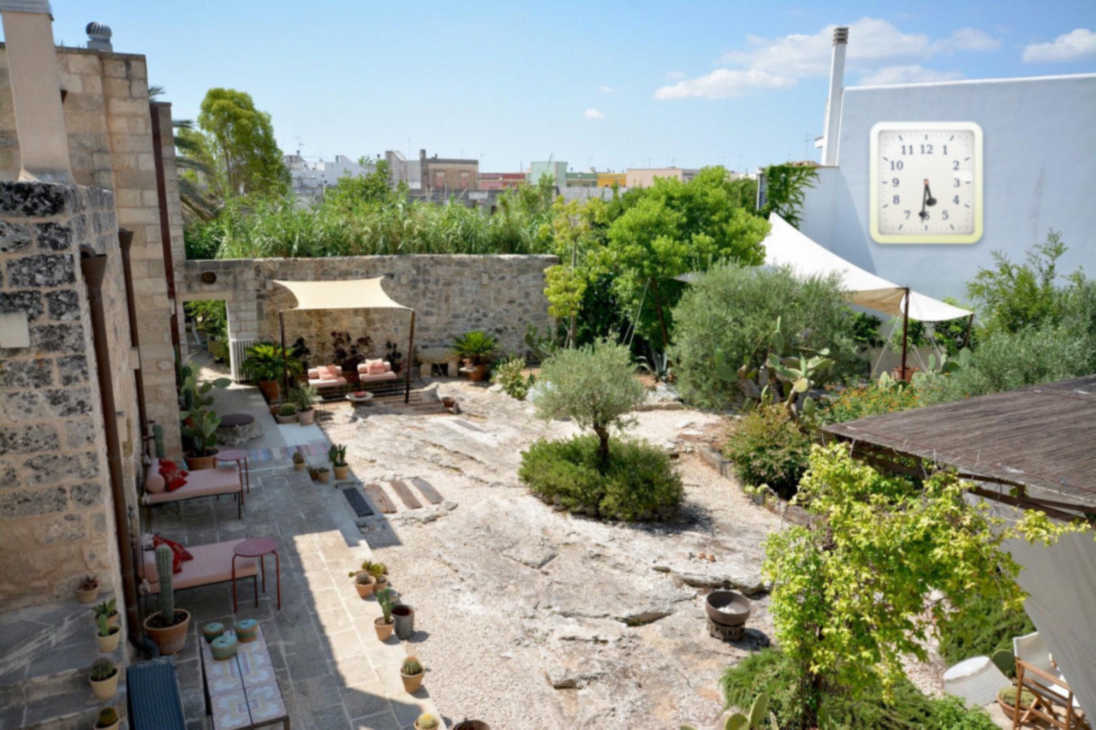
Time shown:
{"hour": 5, "minute": 31}
